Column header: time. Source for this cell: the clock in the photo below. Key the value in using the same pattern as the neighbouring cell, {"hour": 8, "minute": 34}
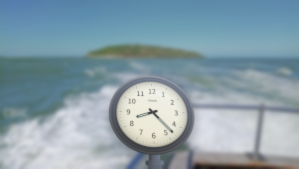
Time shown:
{"hour": 8, "minute": 23}
